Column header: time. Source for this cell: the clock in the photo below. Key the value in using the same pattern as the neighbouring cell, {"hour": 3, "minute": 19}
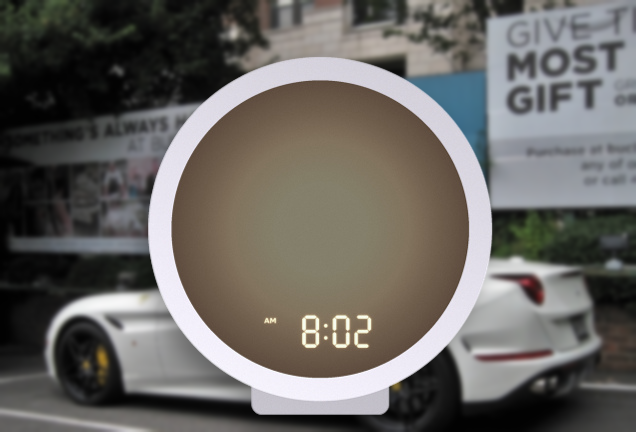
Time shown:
{"hour": 8, "minute": 2}
